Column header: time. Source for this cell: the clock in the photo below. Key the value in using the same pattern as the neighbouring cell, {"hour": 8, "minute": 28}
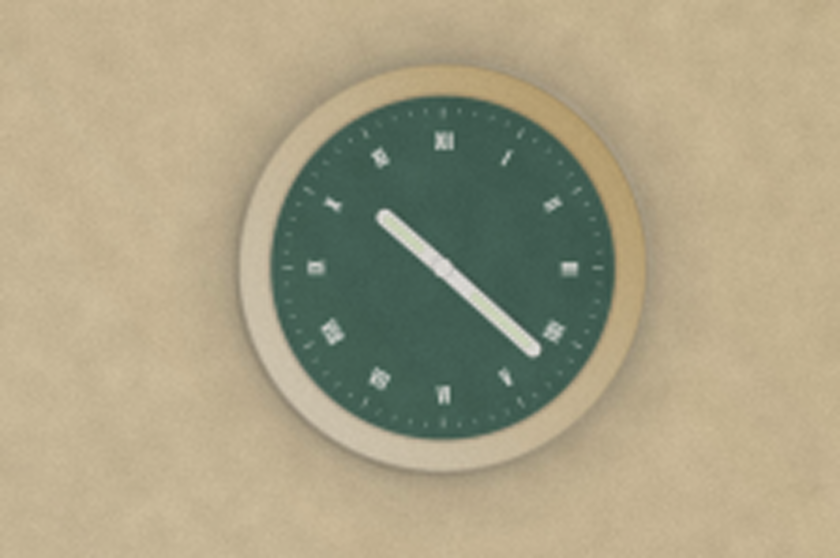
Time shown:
{"hour": 10, "minute": 22}
